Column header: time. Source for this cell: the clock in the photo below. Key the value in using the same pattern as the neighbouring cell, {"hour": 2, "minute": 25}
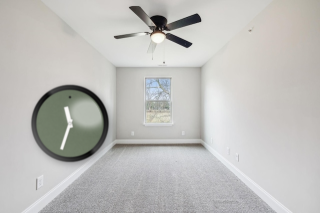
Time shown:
{"hour": 11, "minute": 33}
